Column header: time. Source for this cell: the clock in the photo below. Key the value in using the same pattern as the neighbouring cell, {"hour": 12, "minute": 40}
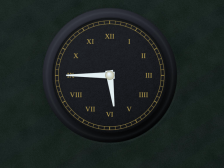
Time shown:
{"hour": 5, "minute": 45}
